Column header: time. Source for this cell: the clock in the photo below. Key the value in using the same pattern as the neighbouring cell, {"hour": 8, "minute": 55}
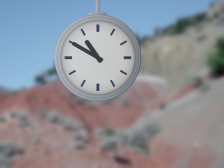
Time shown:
{"hour": 10, "minute": 50}
